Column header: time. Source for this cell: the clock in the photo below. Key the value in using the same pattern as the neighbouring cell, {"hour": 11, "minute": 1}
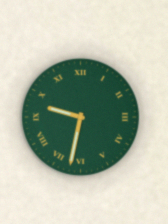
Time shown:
{"hour": 9, "minute": 32}
